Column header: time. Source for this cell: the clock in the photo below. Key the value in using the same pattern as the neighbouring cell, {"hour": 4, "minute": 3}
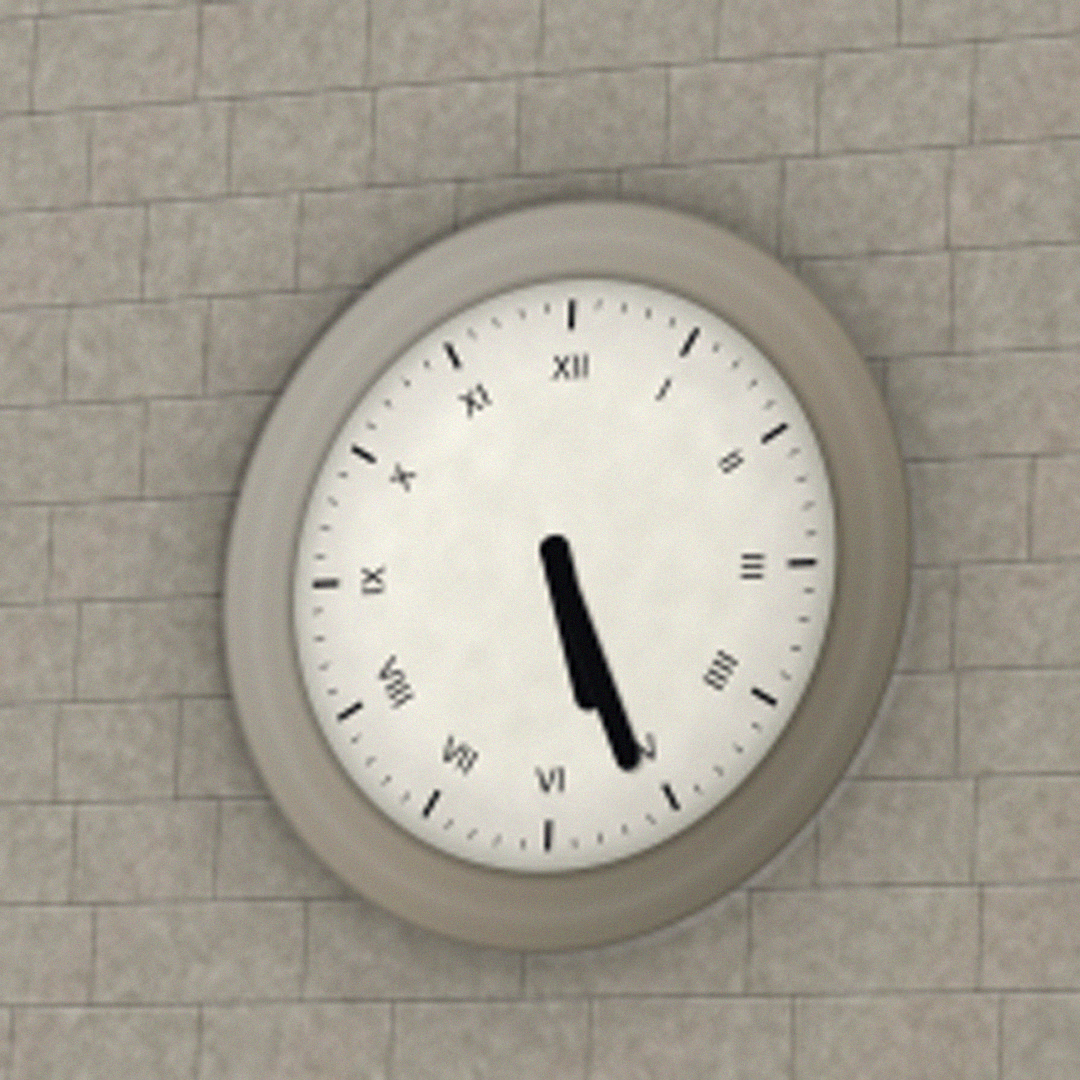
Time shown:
{"hour": 5, "minute": 26}
